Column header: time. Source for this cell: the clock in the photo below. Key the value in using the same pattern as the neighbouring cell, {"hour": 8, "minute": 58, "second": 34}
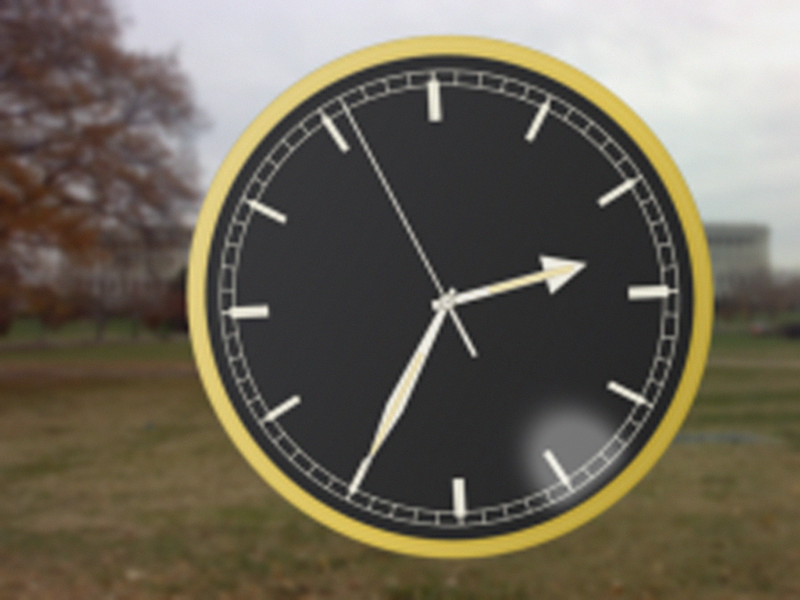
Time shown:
{"hour": 2, "minute": 34, "second": 56}
